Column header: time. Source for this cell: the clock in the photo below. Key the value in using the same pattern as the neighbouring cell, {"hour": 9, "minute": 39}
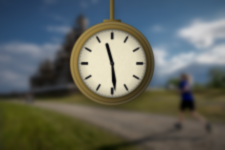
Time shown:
{"hour": 11, "minute": 29}
